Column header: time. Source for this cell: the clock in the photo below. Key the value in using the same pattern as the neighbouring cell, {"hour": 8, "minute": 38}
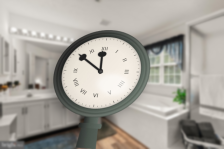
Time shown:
{"hour": 11, "minute": 51}
